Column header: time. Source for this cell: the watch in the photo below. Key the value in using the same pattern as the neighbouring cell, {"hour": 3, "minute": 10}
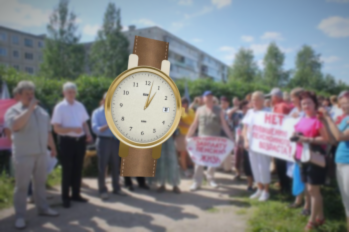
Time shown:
{"hour": 1, "minute": 2}
